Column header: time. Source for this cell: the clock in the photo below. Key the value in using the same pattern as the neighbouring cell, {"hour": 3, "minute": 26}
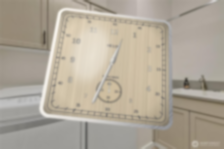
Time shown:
{"hour": 12, "minute": 33}
